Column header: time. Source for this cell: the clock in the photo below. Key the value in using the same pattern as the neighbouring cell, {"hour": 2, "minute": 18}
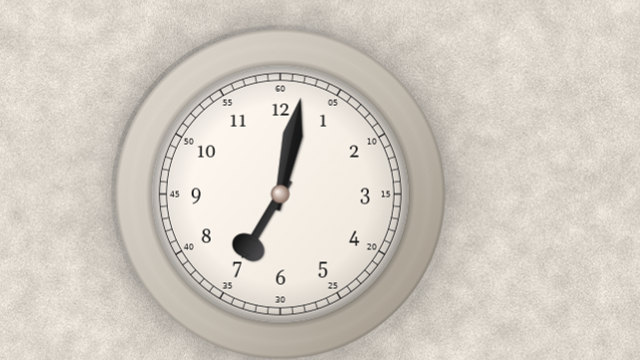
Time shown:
{"hour": 7, "minute": 2}
